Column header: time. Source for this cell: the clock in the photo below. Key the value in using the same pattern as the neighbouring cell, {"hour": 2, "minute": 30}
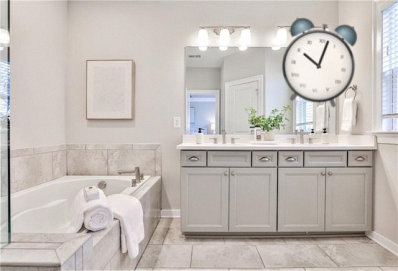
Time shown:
{"hour": 10, "minute": 2}
